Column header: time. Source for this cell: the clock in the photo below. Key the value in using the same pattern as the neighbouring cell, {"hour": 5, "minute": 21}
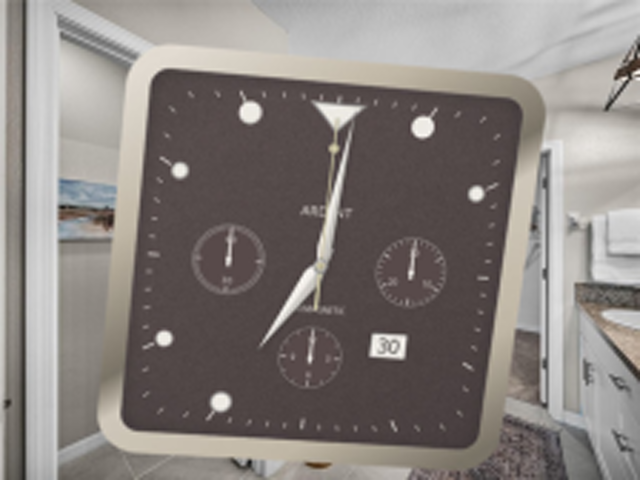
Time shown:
{"hour": 7, "minute": 1}
